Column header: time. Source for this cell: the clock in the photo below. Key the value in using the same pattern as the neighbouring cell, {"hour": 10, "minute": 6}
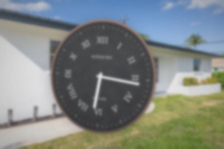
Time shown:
{"hour": 6, "minute": 16}
